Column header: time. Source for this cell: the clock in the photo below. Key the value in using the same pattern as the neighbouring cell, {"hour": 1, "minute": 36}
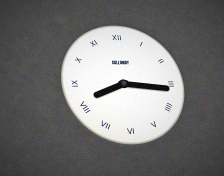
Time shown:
{"hour": 8, "minute": 16}
